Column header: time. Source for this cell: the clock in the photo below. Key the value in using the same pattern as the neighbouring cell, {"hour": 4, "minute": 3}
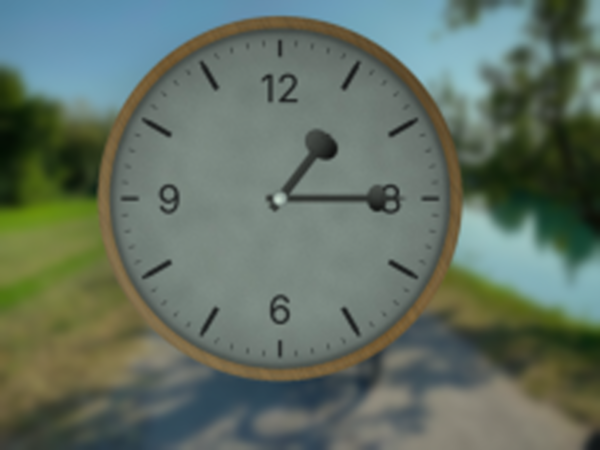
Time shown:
{"hour": 1, "minute": 15}
